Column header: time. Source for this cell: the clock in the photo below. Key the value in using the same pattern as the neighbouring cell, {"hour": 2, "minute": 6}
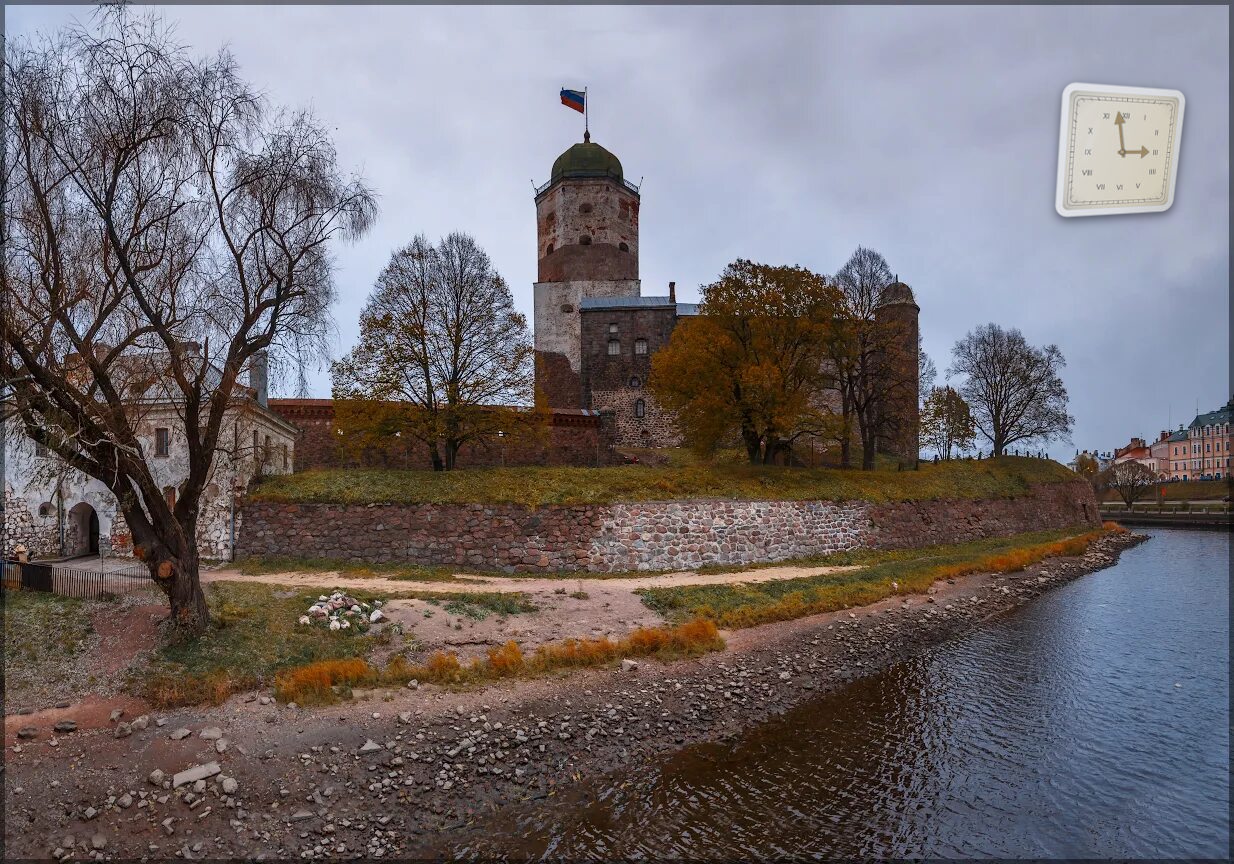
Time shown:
{"hour": 2, "minute": 58}
